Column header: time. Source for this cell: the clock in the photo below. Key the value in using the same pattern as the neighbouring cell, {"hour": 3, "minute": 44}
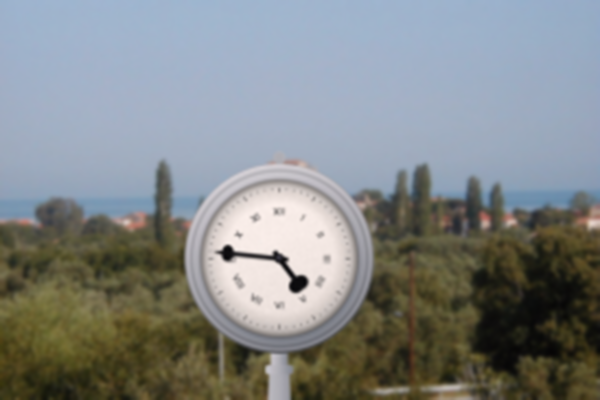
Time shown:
{"hour": 4, "minute": 46}
